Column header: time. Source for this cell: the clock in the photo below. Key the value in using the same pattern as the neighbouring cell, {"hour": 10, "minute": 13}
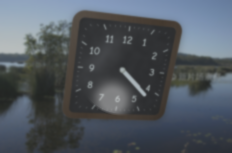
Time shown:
{"hour": 4, "minute": 22}
